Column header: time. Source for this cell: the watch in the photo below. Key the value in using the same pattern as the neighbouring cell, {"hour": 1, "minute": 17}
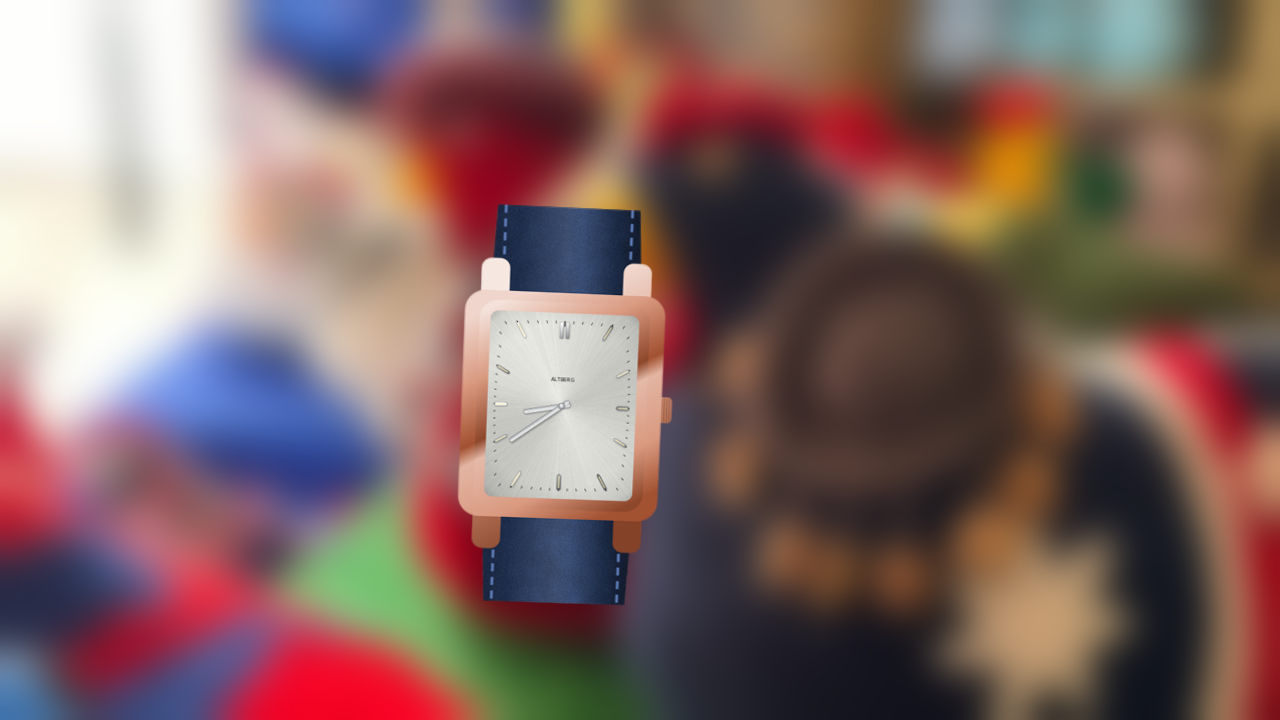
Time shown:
{"hour": 8, "minute": 39}
